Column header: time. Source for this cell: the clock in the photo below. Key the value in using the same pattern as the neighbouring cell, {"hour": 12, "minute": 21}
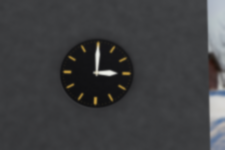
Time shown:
{"hour": 3, "minute": 0}
